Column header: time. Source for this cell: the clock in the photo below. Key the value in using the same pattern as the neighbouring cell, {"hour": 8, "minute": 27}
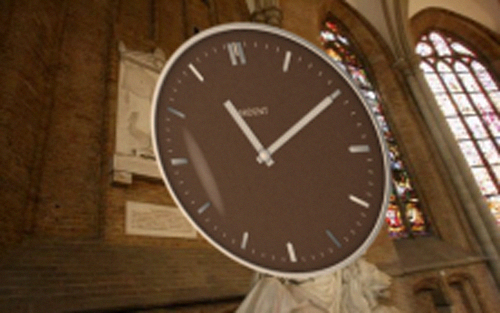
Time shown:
{"hour": 11, "minute": 10}
